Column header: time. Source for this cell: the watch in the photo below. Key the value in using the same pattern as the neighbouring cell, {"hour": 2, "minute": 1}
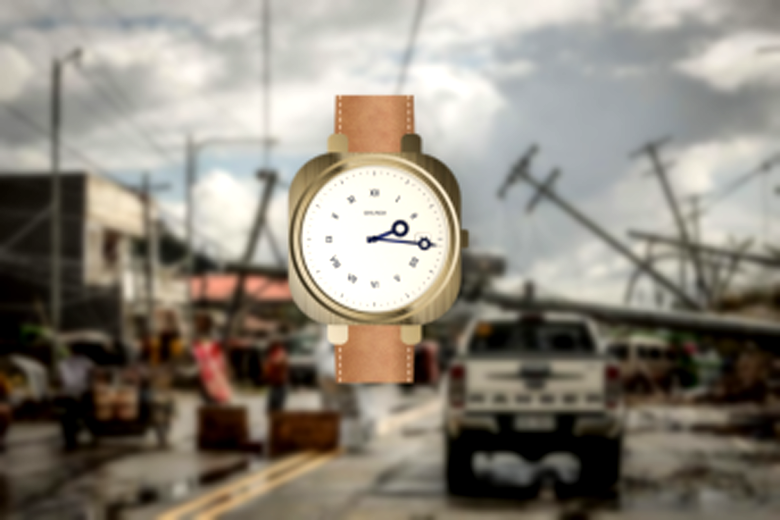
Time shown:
{"hour": 2, "minute": 16}
